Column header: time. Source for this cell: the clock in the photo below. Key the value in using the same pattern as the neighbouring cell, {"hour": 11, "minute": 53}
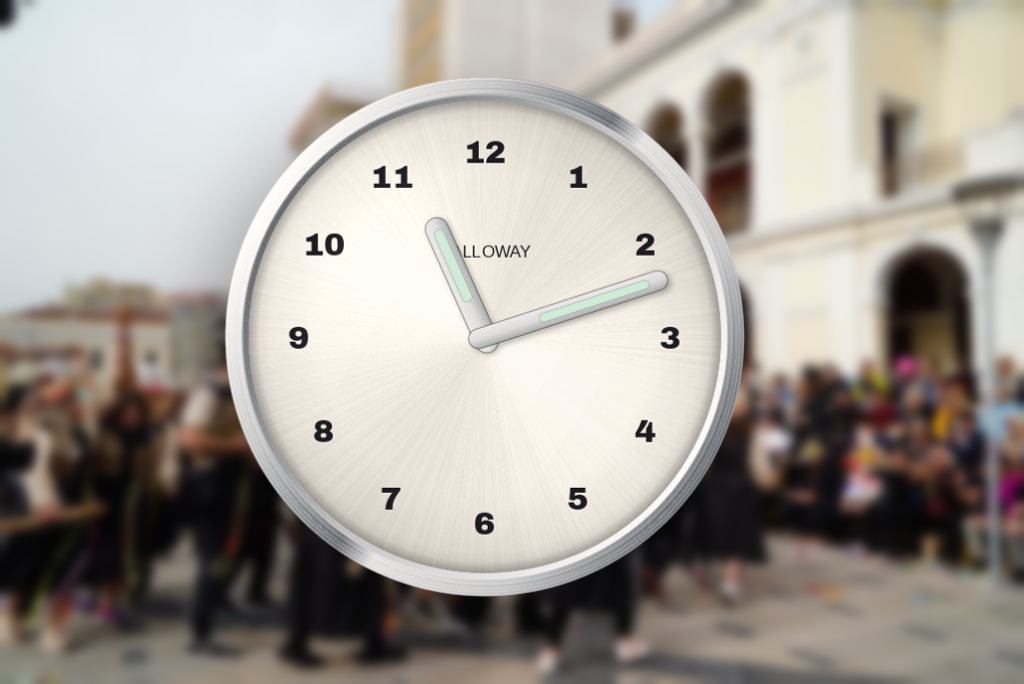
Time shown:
{"hour": 11, "minute": 12}
